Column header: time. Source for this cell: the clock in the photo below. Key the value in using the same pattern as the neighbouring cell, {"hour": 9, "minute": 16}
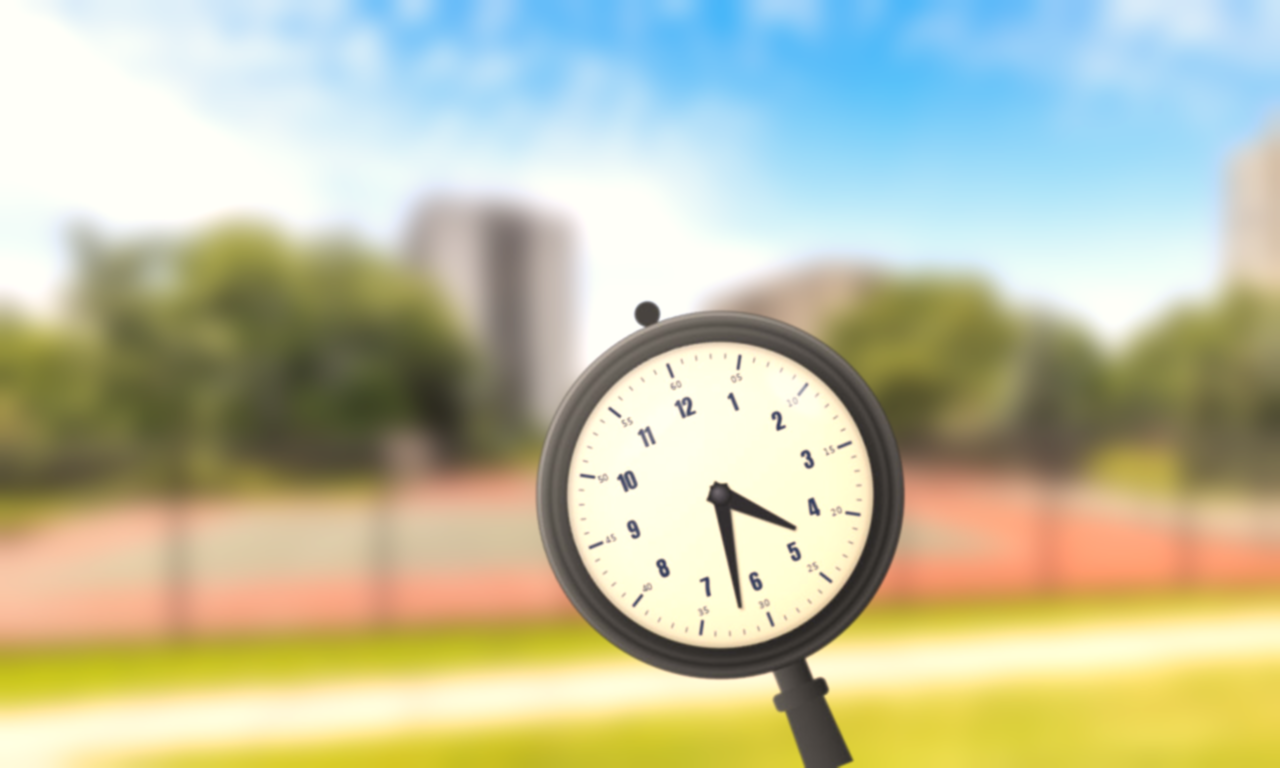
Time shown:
{"hour": 4, "minute": 32}
